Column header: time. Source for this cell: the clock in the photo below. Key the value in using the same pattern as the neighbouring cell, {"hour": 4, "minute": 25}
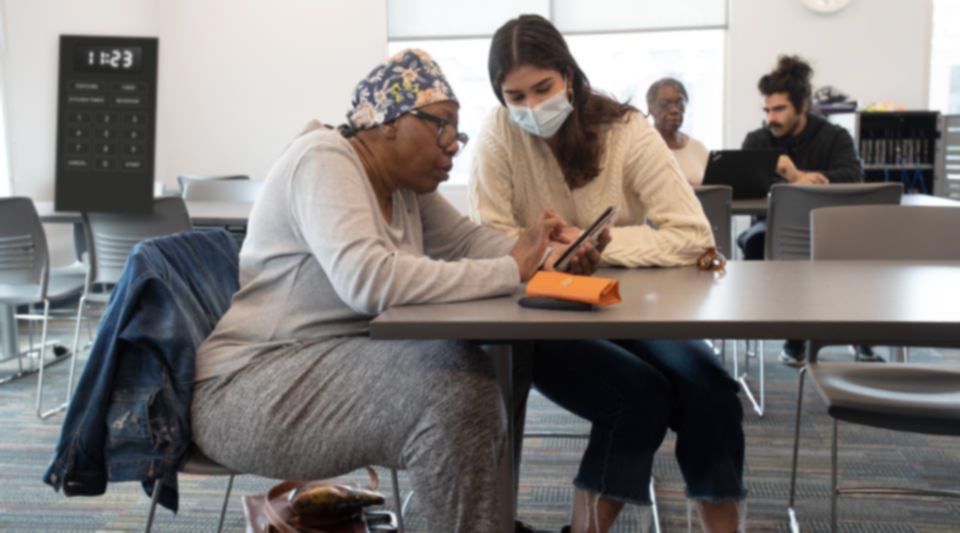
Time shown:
{"hour": 11, "minute": 23}
